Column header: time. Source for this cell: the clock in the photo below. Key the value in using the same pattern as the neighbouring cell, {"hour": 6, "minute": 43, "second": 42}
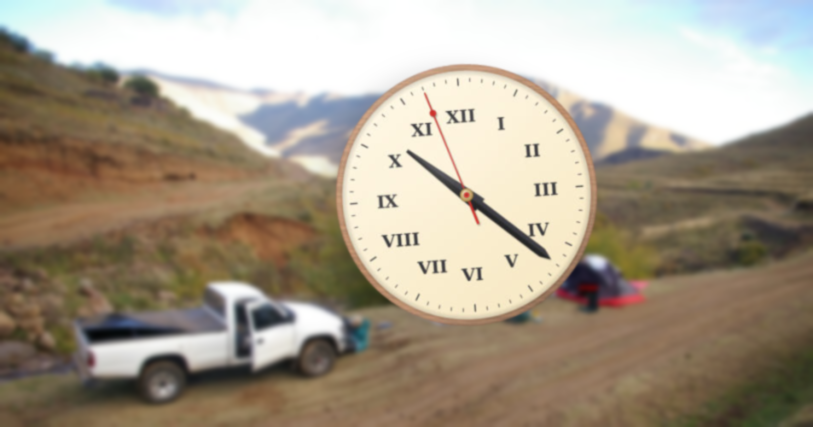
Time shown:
{"hour": 10, "minute": 21, "second": 57}
